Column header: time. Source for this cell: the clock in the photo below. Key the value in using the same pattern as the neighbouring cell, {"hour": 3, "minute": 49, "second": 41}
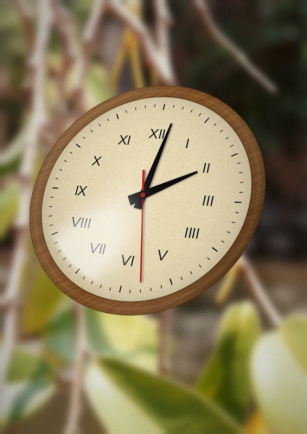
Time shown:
{"hour": 2, "minute": 1, "second": 28}
